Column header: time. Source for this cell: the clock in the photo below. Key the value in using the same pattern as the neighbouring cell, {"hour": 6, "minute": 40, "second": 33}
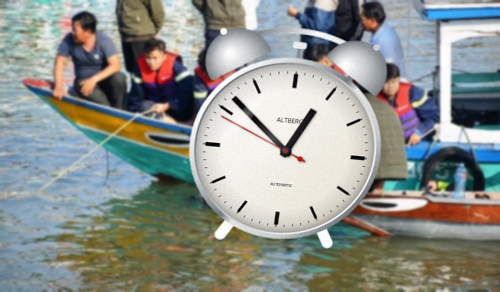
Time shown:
{"hour": 12, "minute": 51, "second": 49}
